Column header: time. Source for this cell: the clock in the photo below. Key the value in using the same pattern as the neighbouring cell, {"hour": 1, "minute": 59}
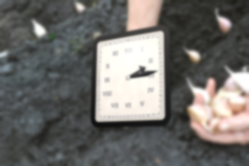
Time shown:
{"hour": 2, "minute": 14}
